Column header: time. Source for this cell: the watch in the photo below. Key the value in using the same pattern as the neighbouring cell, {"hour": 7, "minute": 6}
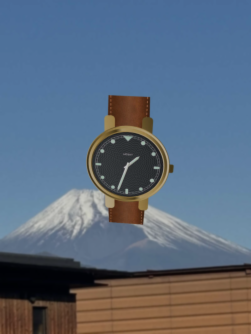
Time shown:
{"hour": 1, "minute": 33}
